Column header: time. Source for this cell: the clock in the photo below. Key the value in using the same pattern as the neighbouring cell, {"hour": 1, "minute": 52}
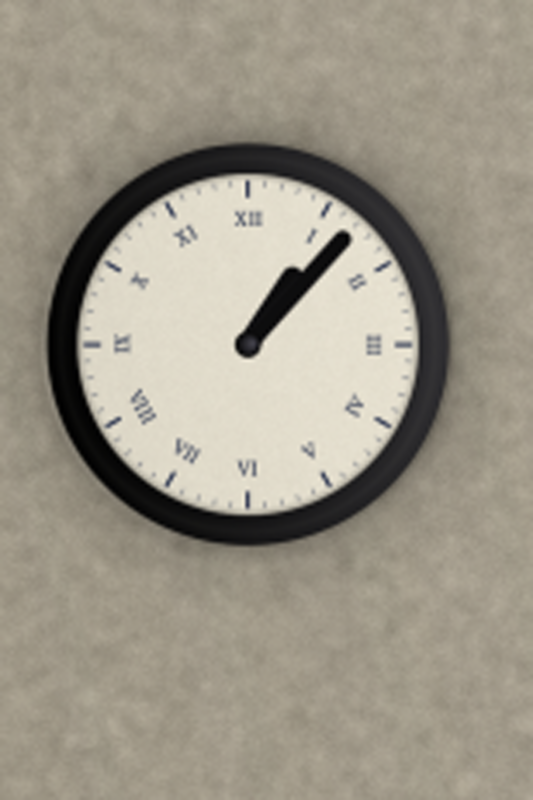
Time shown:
{"hour": 1, "minute": 7}
